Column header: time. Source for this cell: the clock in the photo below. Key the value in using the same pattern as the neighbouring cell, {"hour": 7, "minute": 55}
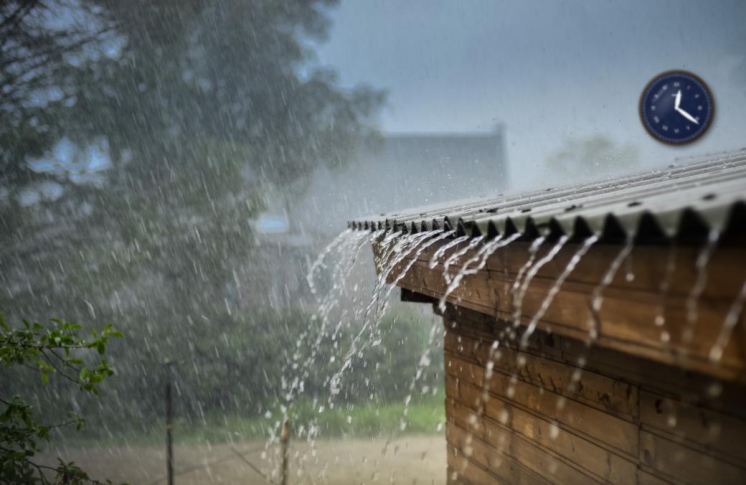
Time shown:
{"hour": 12, "minute": 21}
